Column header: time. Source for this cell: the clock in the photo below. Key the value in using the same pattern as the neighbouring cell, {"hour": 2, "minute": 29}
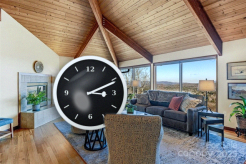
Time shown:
{"hour": 3, "minute": 11}
